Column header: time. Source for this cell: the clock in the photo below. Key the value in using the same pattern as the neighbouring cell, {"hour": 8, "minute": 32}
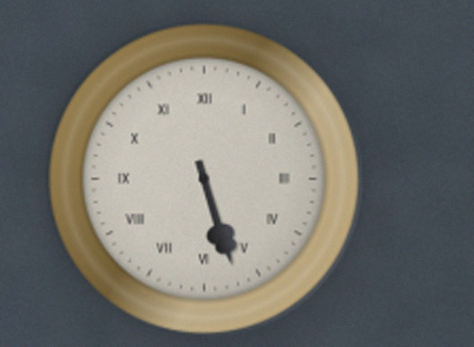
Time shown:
{"hour": 5, "minute": 27}
